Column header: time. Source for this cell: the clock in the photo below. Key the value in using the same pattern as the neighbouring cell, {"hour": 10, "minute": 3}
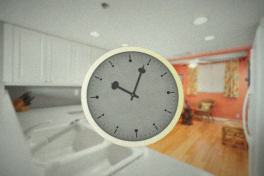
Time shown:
{"hour": 10, "minute": 4}
